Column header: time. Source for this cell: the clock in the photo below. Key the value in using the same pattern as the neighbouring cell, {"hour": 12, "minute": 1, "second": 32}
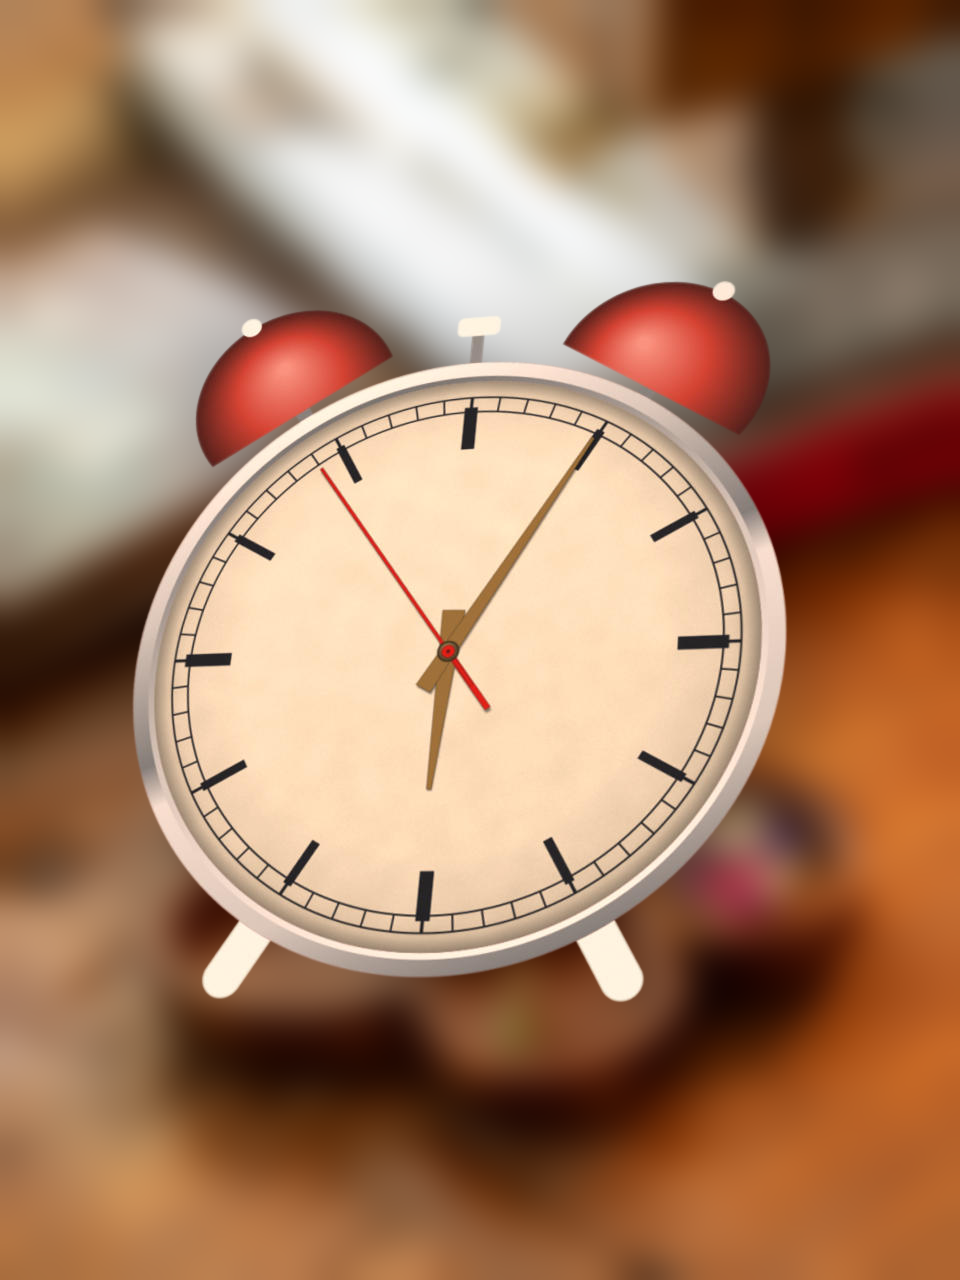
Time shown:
{"hour": 6, "minute": 4, "second": 54}
